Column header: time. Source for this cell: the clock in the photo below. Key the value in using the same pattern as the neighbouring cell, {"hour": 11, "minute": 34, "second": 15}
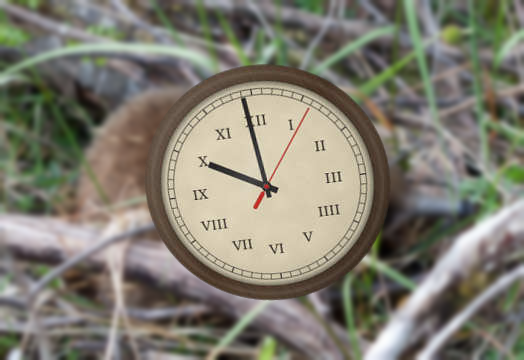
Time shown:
{"hour": 9, "minute": 59, "second": 6}
